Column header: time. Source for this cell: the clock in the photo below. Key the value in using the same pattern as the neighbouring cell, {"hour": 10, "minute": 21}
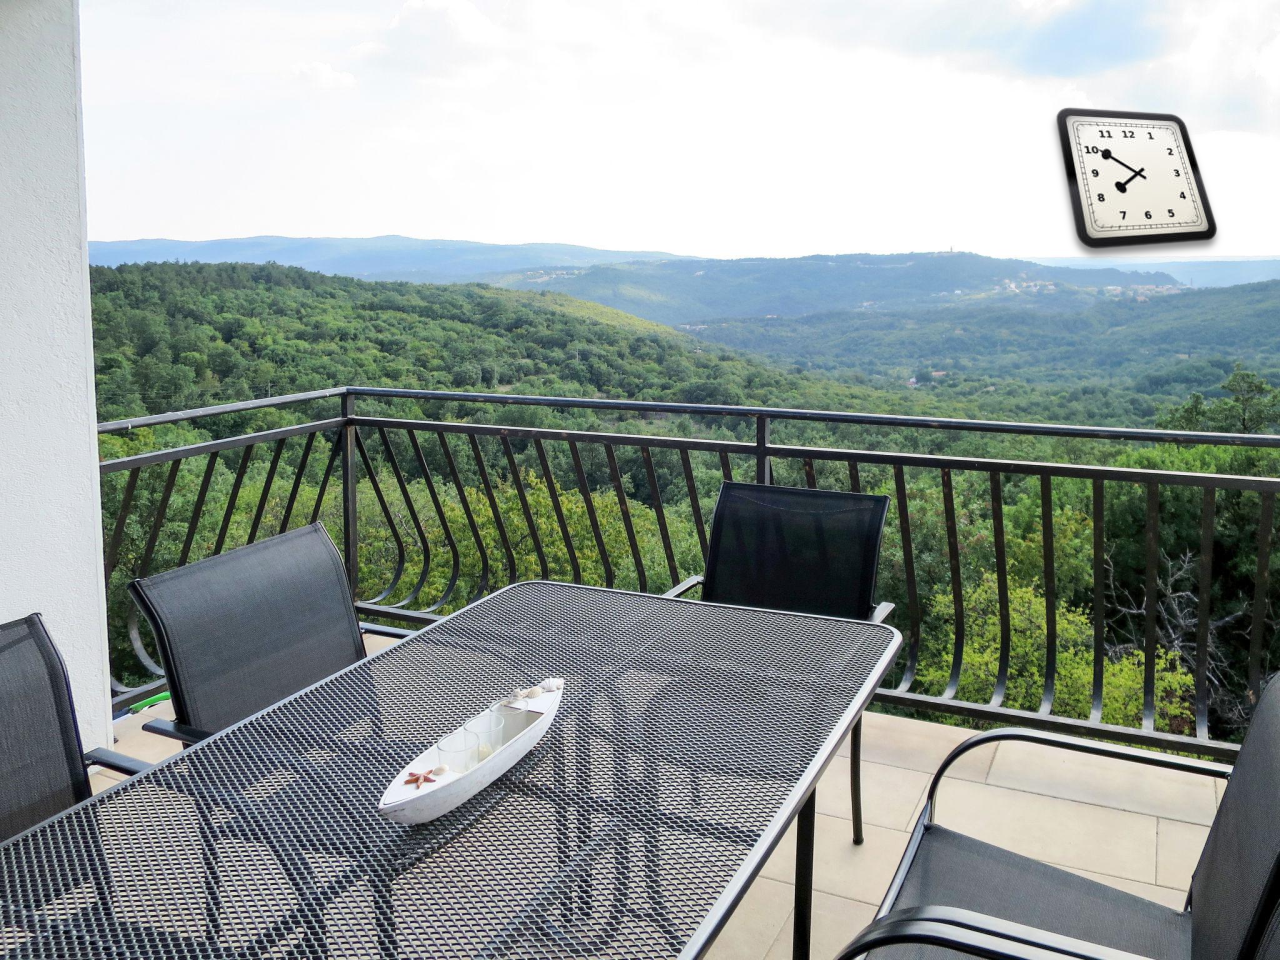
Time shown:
{"hour": 7, "minute": 51}
